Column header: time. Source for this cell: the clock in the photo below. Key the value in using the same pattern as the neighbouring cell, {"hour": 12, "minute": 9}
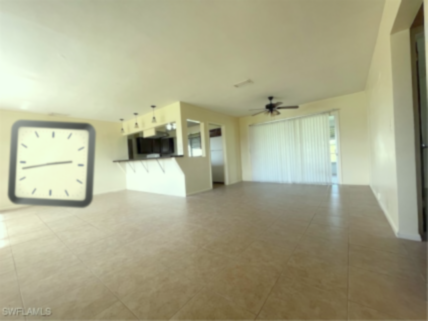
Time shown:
{"hour": 2, "minute": 43}
